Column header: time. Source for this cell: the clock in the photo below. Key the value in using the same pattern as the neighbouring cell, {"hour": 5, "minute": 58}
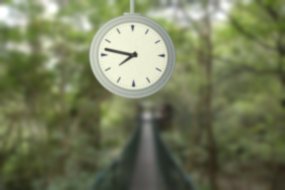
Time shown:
{"hour": 7, "minute": 47}
